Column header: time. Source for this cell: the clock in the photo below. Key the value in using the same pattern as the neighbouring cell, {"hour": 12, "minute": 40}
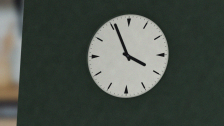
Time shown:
{"hour": 3, "minute": 56}
